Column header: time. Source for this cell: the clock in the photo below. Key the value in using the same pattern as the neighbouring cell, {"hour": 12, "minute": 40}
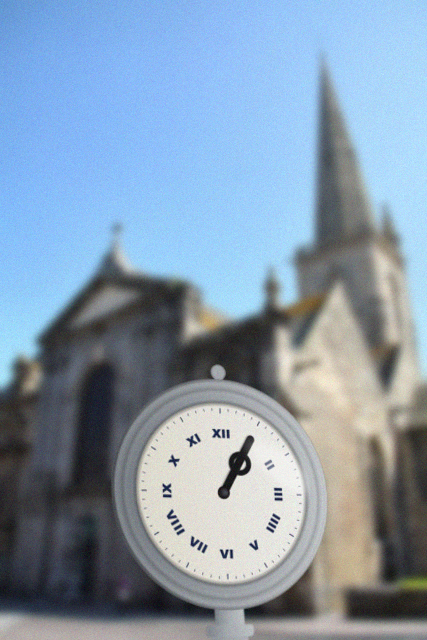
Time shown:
{"hour": 1, "minute": 5}
